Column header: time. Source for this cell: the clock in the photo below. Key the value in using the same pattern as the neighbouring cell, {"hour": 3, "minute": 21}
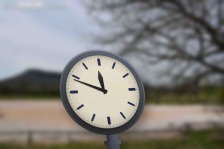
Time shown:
{"hour": 11, "minute": 49}
